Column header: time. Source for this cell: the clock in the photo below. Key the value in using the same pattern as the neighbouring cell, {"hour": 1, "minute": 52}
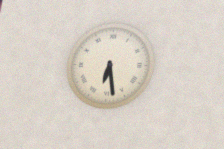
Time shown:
{"hour": 6, "minute": 28}
